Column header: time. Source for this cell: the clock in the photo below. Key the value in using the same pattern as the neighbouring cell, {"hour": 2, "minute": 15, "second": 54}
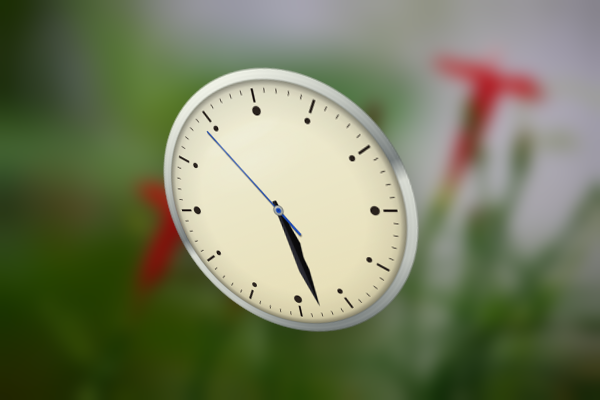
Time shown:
{"hour": 5, "minute": 27, "second": 54}
